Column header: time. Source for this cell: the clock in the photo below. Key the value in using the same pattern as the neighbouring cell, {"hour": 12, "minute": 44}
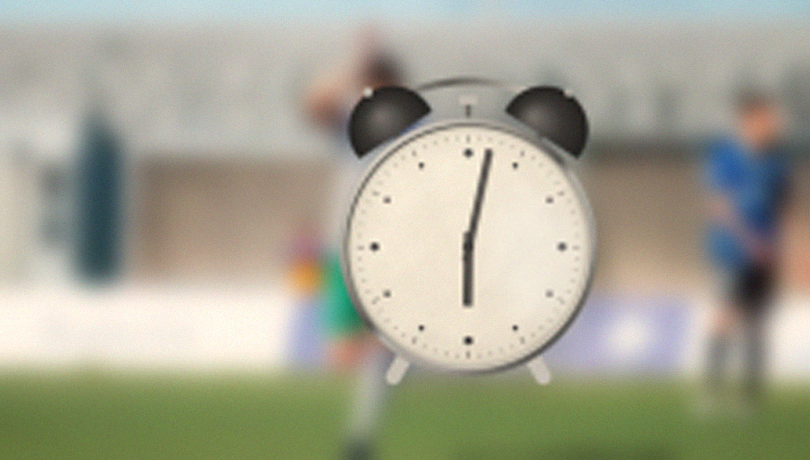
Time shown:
{"hour": 6, "minute": 2}
